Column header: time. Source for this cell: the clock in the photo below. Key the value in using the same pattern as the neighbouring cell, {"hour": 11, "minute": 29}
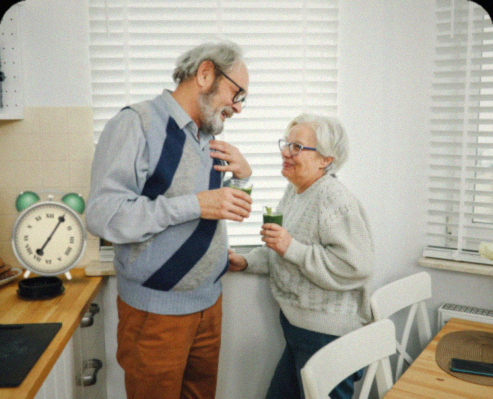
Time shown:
{"hour": 7, "minute": 5}
